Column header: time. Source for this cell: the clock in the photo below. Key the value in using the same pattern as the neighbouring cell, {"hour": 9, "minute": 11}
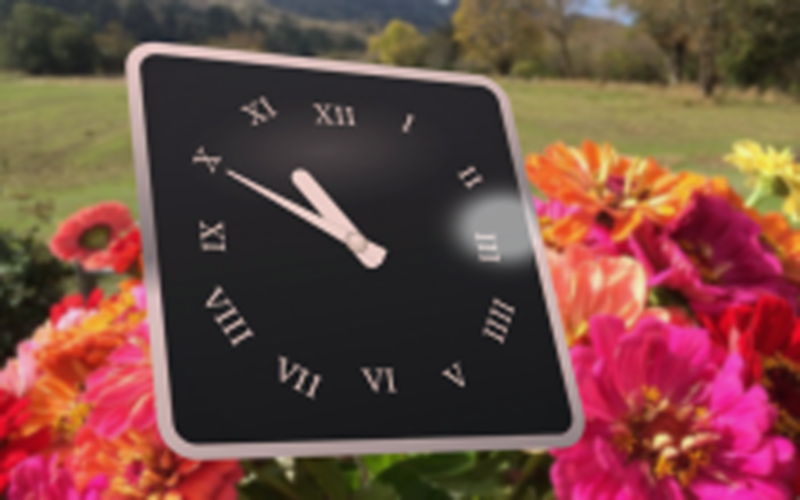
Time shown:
{"hour": 10, "minute": 50}
